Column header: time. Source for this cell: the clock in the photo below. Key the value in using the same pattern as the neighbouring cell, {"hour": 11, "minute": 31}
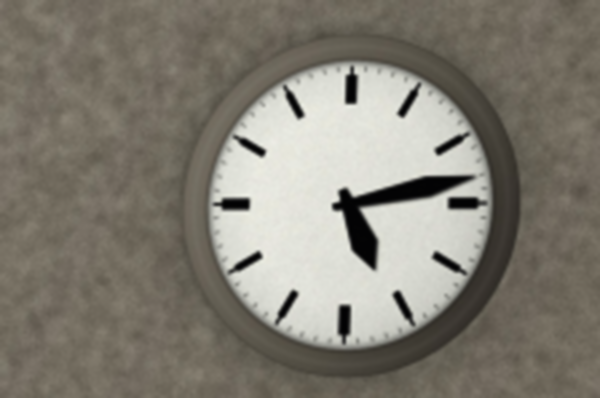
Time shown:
{"hour": 5, "minute": 13}
